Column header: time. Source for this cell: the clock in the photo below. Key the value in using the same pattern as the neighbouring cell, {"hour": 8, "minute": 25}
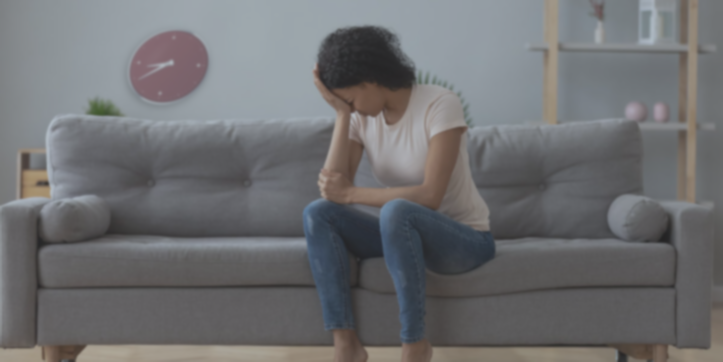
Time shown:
{"hour": 8, "minute": 39}
